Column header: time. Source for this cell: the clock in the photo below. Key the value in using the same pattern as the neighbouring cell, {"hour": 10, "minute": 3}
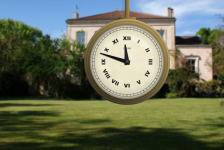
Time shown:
{"hour": 11, "minute": 48}
